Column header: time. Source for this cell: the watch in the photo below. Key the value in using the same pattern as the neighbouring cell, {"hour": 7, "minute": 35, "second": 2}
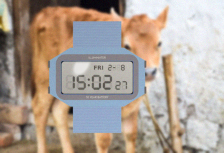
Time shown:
{"hour": 15, "minute": 2, "second": 27}
